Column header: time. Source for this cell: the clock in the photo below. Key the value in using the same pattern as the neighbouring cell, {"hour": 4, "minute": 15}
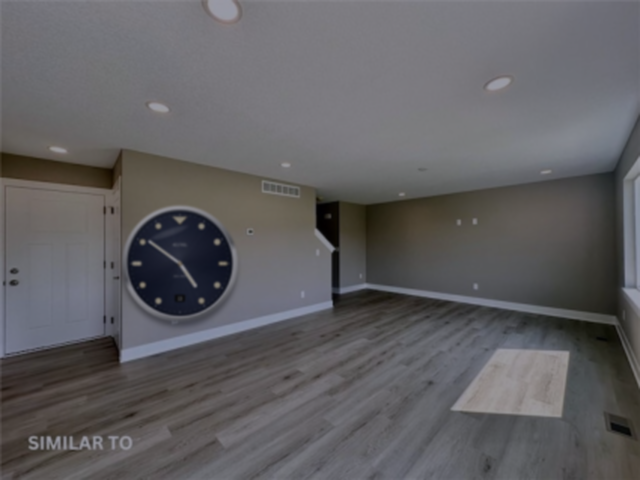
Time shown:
{"hour": 4, "minute": 51}
